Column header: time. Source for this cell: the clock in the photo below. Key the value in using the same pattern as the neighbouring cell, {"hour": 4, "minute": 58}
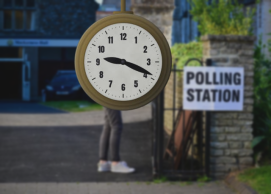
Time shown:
{"hour": 9, "minute": 19}
